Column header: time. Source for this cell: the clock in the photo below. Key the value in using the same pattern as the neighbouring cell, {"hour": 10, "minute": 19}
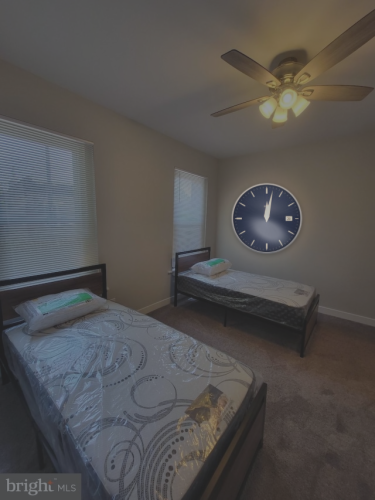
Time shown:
{"hour": 12, "minute": 2}
